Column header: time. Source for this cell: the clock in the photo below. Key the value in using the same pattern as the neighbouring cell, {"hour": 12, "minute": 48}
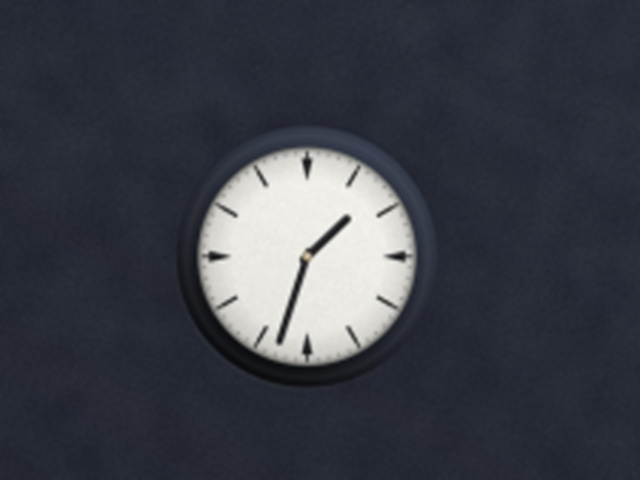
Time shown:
{"hour": 1, "minute": 33}
